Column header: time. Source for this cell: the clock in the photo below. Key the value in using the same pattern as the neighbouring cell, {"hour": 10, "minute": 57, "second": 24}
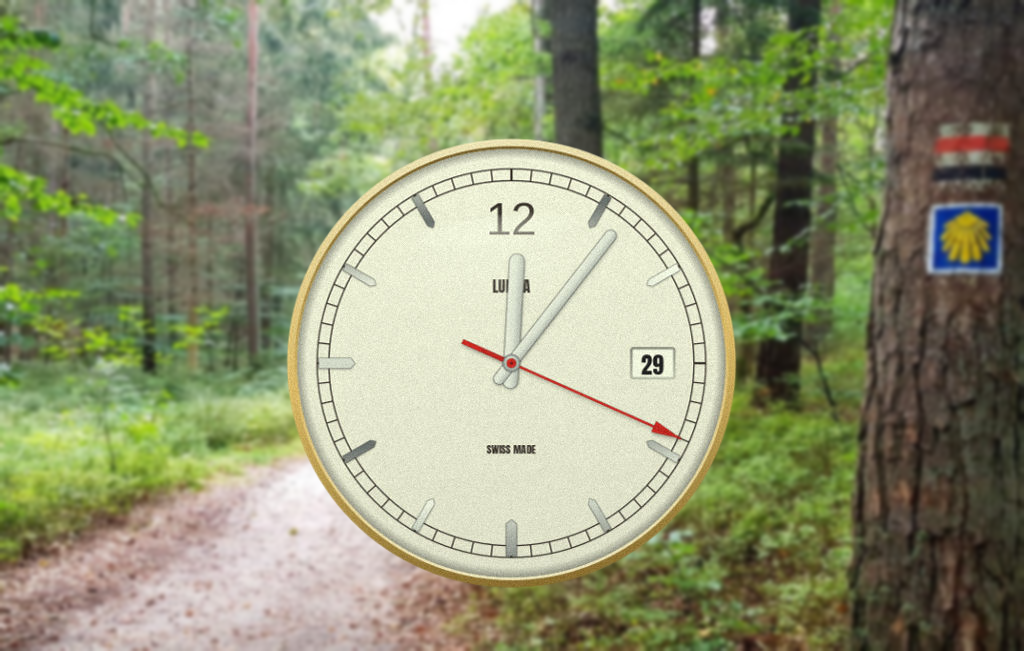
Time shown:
{"hour": 12, "minute": 6, "second": 19}
